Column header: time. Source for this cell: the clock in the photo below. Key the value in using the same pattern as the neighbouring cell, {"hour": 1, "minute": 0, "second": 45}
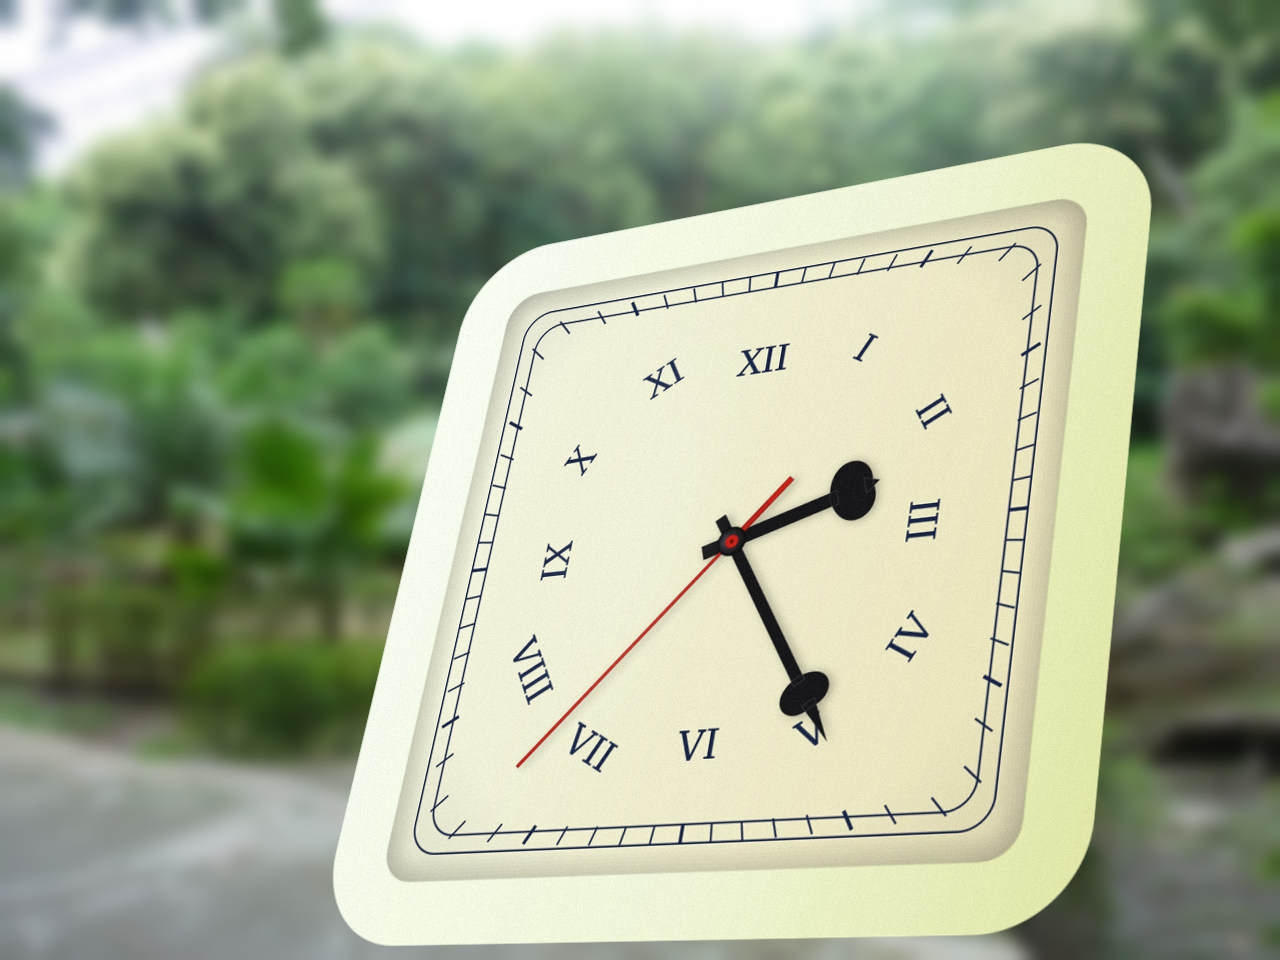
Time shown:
{"hour": 2, "minute": 24, "second": 37}
